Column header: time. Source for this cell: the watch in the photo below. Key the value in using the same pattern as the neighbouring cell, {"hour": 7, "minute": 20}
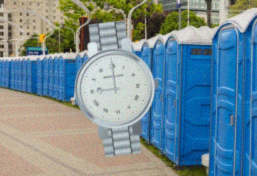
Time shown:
{"hour": 9, "minute": 0}
